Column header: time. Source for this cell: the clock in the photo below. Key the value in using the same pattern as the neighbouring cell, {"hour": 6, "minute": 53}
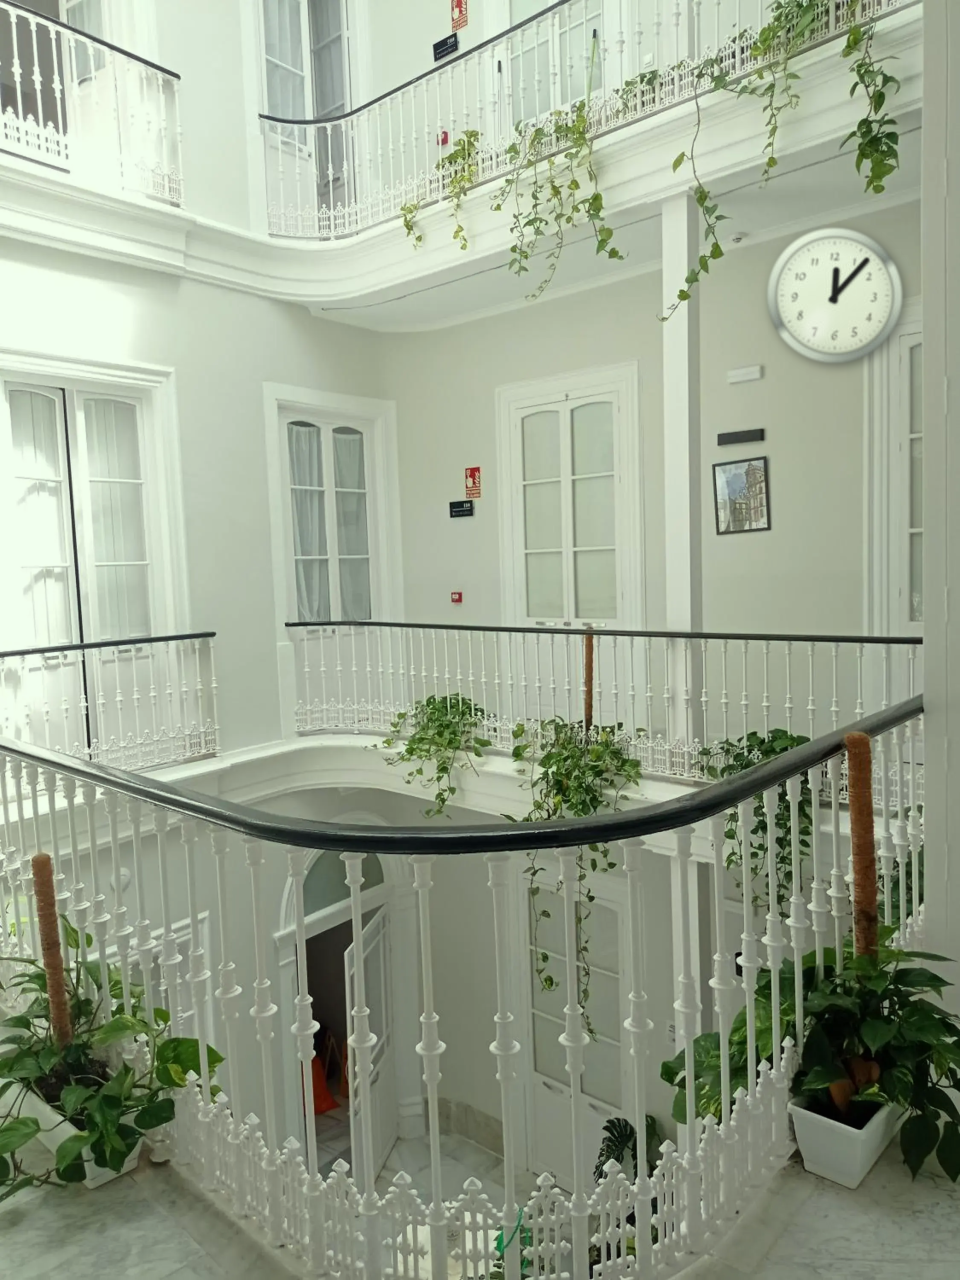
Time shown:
{"hour": 12, "minute": 7}
